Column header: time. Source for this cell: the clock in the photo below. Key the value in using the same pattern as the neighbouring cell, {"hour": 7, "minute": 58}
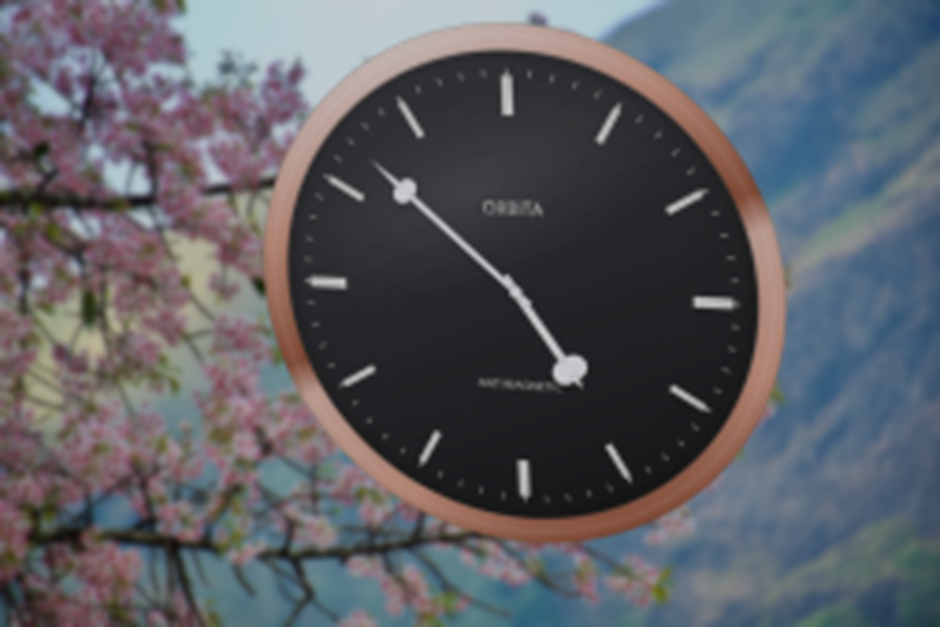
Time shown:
{"hour": 4, "minute": 52}
